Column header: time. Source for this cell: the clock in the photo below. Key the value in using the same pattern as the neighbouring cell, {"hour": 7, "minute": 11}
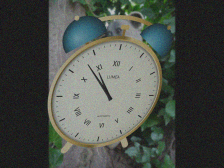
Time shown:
{"hour": 10, "minute": 53}
